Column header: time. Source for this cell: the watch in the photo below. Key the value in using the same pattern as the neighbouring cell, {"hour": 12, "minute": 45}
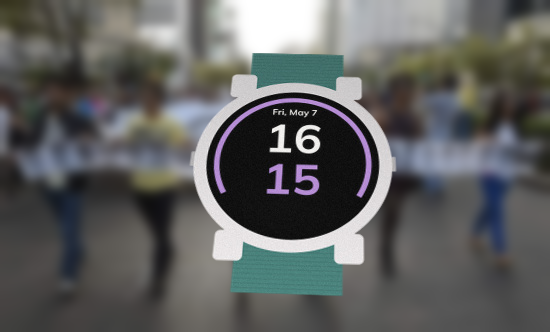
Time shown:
{"hour": 16, "minute": 15}
